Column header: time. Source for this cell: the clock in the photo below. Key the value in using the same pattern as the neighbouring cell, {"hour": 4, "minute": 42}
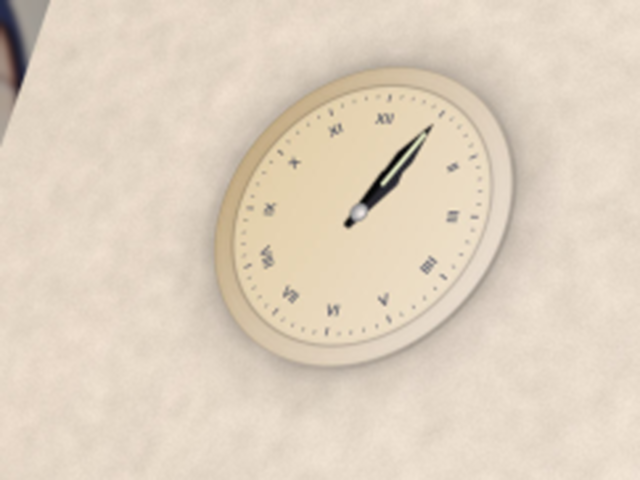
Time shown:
{"hour": 1, "minute": 5}
